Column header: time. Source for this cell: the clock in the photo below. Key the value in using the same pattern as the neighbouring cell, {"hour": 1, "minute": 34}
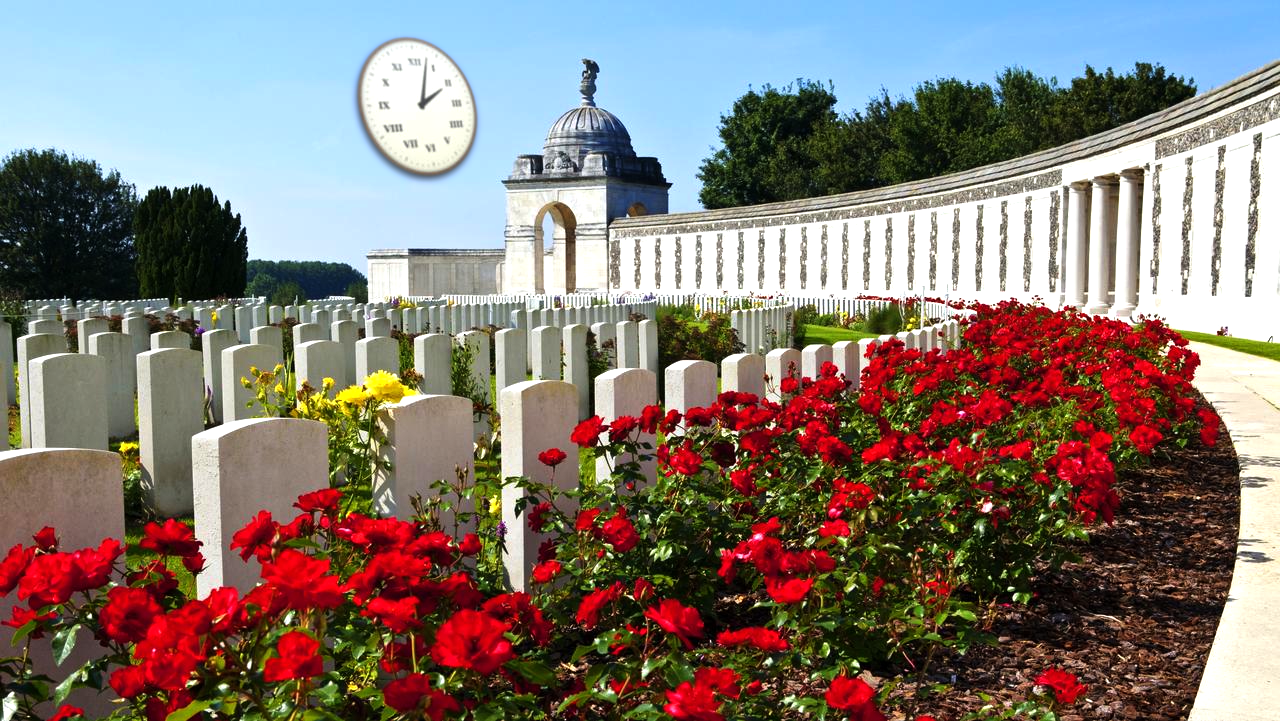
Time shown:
{"hour": 2, "minute": 3}
